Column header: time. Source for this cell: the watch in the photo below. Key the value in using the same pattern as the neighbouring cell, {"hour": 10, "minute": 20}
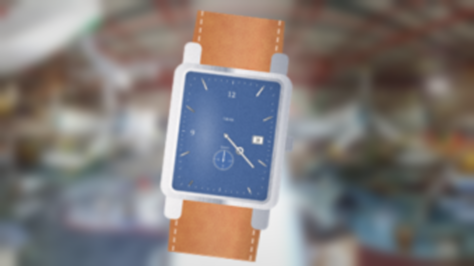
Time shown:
{"hour": 4, "minute": 22}
